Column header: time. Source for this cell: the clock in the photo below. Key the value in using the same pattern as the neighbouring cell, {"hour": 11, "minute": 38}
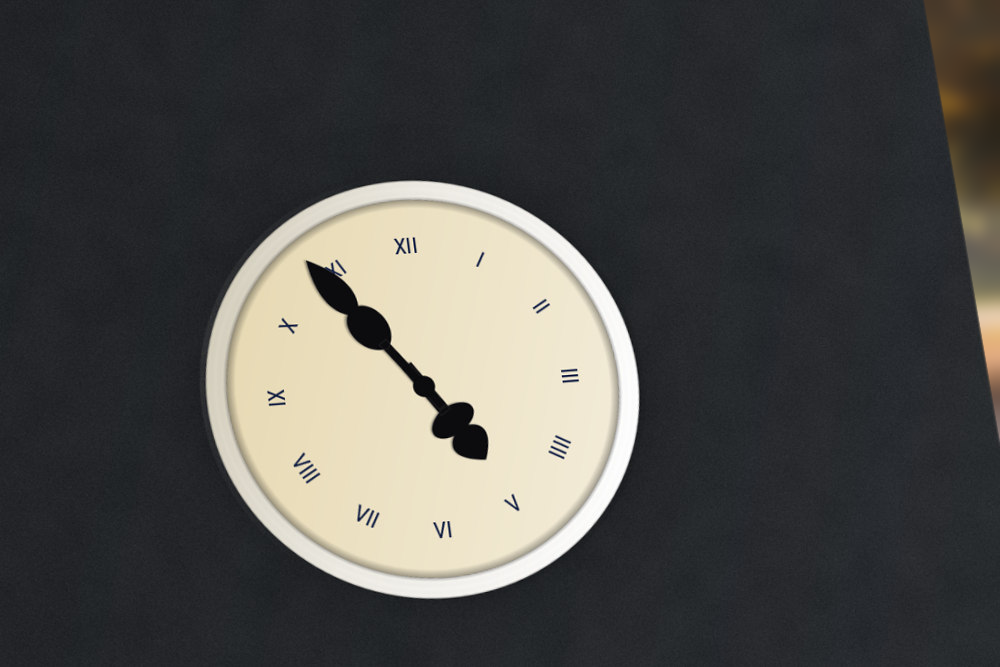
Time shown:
{"hour": 4, "minute": 54}
